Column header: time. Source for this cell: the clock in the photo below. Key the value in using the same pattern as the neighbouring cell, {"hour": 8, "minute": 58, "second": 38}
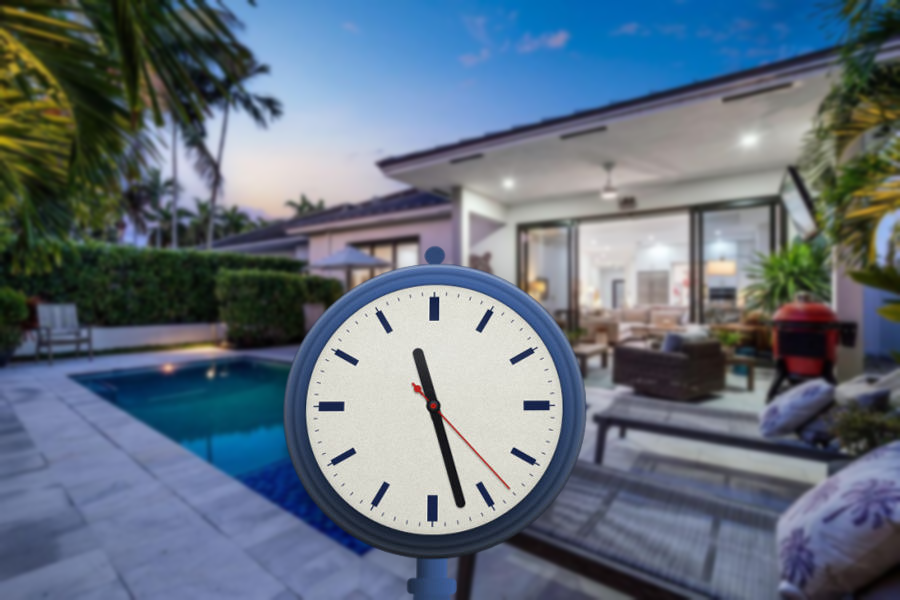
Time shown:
{"hour": 11, "minute": 27, "second": 23}
